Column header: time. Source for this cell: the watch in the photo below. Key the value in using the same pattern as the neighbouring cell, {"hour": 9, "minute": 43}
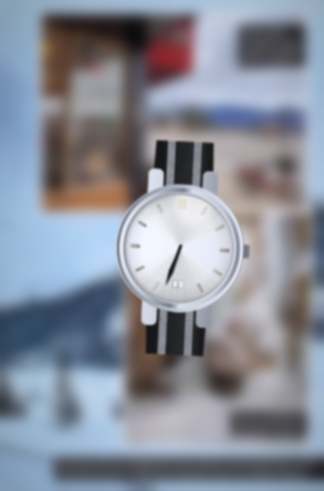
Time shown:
{"hour": 6, "minute": 33}
